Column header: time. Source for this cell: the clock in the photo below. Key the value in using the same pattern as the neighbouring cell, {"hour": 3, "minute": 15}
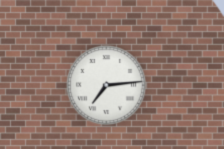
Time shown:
{"hour": 7, "minute": 14}
